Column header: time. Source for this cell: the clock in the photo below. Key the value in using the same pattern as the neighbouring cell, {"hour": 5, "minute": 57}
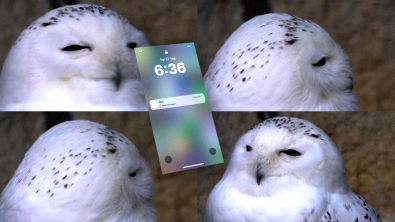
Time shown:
{"hour": 6, "minute": 36}
